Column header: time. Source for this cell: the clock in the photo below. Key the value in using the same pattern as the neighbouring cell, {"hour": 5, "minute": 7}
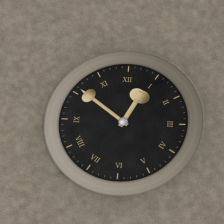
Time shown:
{"hour": 12, "minute": 51}
